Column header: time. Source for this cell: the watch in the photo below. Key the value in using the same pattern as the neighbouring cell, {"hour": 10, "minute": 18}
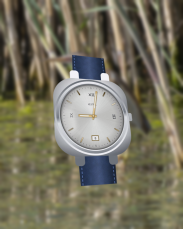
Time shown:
{"hour": 9, "minute": 2}
